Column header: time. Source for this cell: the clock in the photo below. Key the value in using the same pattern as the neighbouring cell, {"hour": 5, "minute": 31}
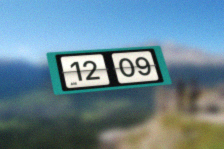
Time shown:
{"hour": 12, "minute": 9}
